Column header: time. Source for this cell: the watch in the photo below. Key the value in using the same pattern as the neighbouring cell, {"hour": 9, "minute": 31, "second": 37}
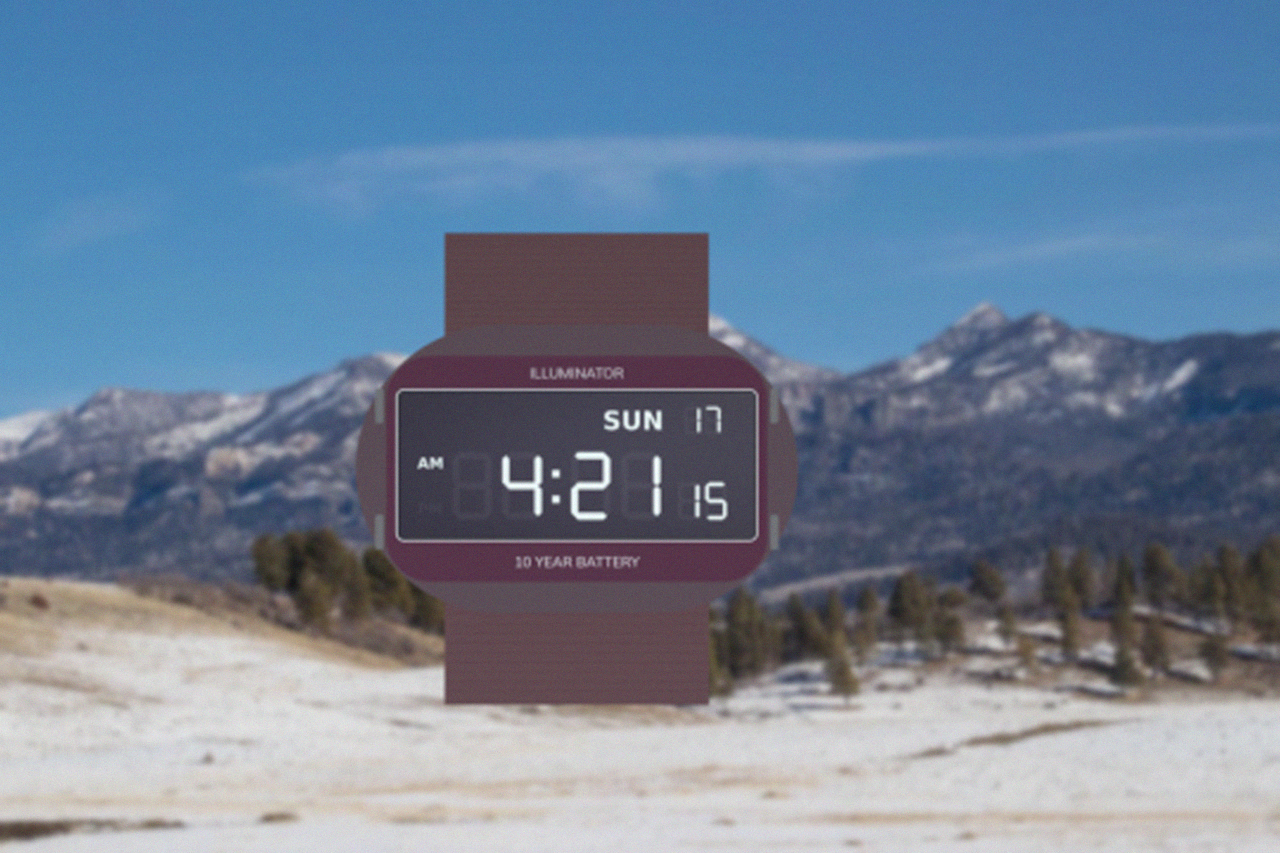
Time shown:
{"hour": 4, "minute": 21, "second": 15}
